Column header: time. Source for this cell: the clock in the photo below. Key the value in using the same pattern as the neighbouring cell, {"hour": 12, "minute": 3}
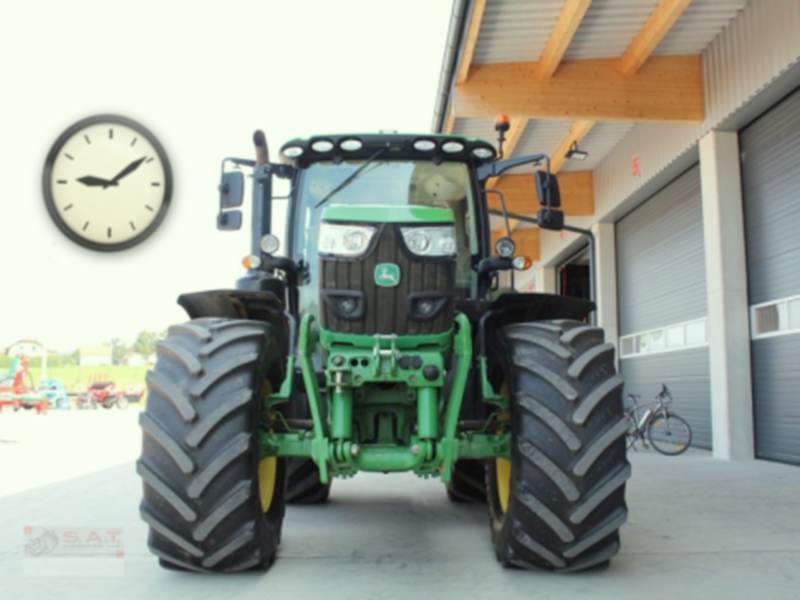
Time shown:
{"hour": 9, "minute": 9}
